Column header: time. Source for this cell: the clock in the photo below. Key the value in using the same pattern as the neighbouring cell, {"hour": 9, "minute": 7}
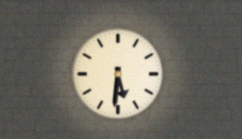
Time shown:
{"hour": 5, "minute": 31}
